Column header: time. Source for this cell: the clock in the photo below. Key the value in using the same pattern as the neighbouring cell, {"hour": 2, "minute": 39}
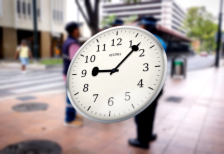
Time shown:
{"hour": 9, "minute": 7}
